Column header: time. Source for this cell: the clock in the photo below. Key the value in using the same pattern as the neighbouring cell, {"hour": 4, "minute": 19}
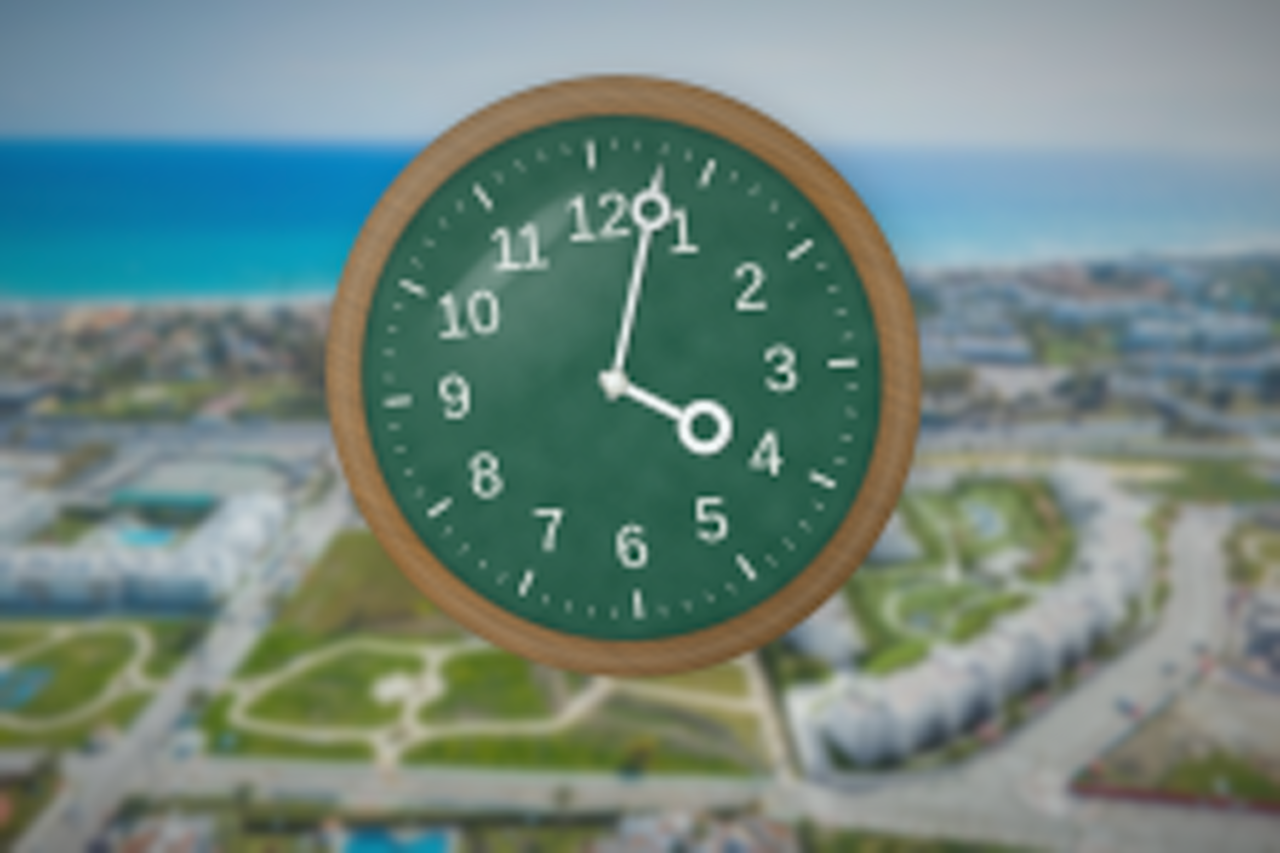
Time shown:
{"hour": 4, "minute": 3}
